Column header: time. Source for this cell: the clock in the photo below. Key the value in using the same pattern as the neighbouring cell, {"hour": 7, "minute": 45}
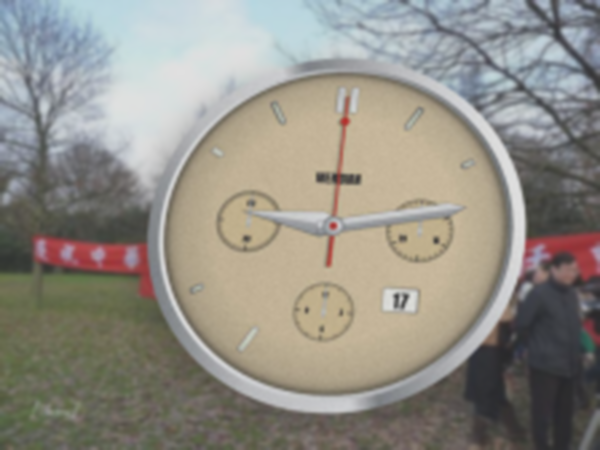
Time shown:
{"hour": 9, "minute": 13}
